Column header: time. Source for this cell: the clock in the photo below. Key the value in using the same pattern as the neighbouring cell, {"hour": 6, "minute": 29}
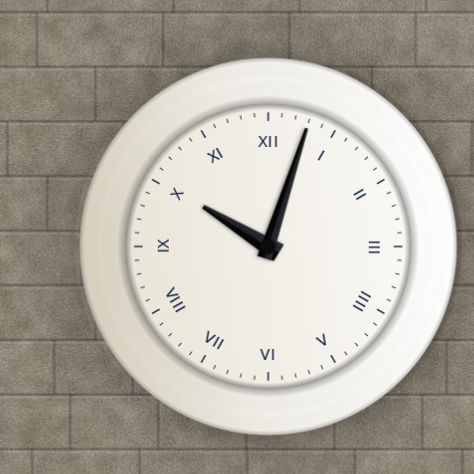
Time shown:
{"hour": 10, "minute": 3}
